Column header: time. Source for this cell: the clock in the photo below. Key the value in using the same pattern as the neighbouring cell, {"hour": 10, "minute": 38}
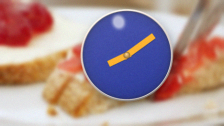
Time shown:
{"hour": 8, "minute": 9}
